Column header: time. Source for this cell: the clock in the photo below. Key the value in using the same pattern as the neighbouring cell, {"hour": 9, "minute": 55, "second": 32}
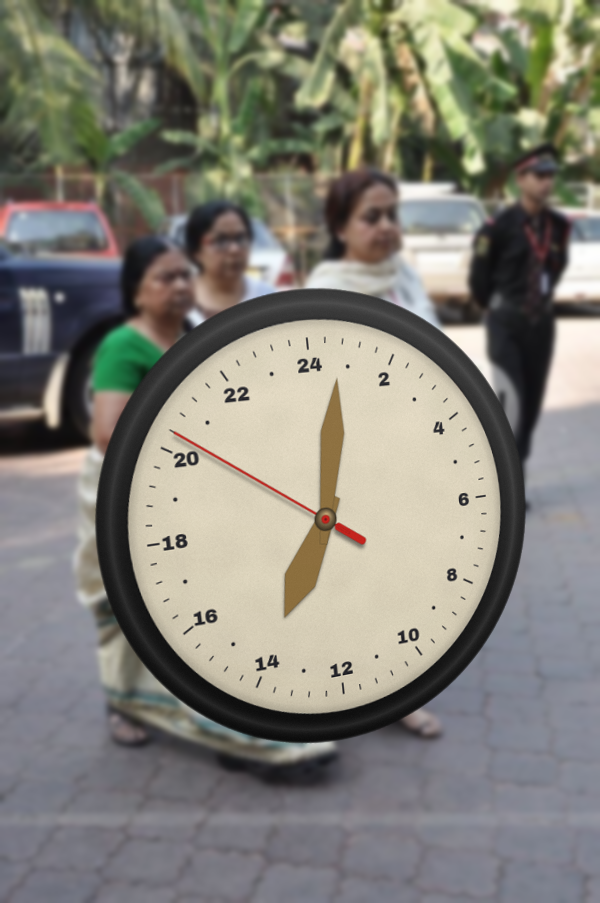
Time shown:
{"hour": 14, "minute": 1, "second": 51}
